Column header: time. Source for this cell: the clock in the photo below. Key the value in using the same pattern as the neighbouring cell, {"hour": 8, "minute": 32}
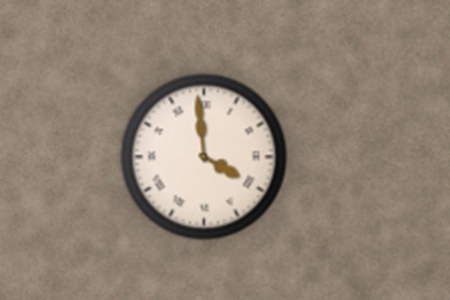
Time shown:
{"hour": 3, "minute": 59}
